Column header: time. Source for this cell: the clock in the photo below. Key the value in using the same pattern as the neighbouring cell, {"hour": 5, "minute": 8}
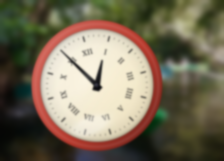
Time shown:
{"hour": 12, "minute": 55}
